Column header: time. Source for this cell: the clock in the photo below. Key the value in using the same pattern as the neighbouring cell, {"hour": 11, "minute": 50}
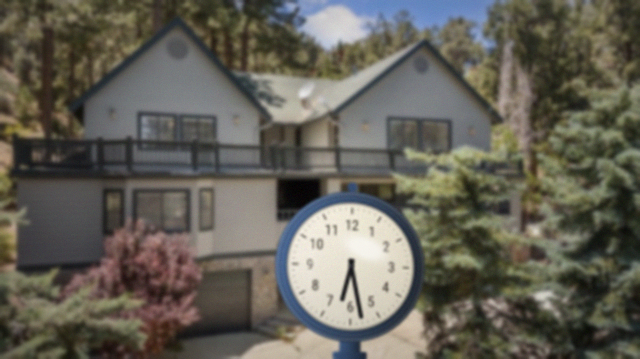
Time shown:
{"hour": 6, "minute": 28}
